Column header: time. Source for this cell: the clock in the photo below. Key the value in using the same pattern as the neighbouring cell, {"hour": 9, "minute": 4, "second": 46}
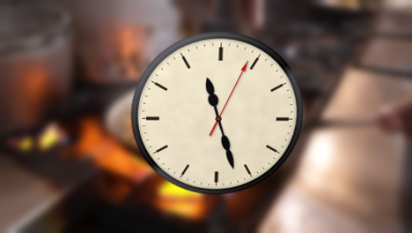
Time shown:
{"hour": 11, "minute": 27, "second": 4}
